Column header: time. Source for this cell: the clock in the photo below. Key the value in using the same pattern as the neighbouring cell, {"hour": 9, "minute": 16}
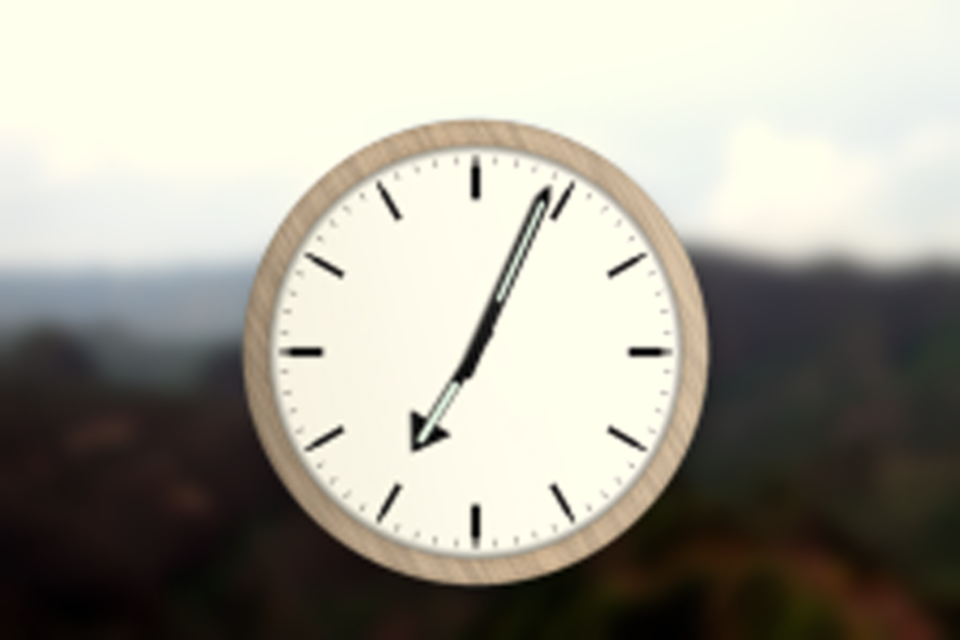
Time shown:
{"hour": 7, "minute": 4}
